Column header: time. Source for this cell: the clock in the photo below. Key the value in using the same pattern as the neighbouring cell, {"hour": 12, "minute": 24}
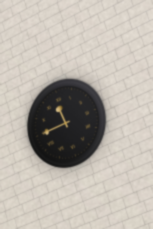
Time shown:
{"hour": 11, "minute": 45}
